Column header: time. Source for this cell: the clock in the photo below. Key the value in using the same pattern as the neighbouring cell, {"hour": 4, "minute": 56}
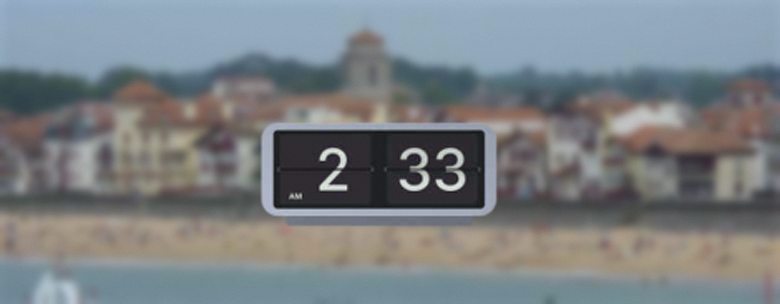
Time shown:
{"hour": 2, "minute": 33}
